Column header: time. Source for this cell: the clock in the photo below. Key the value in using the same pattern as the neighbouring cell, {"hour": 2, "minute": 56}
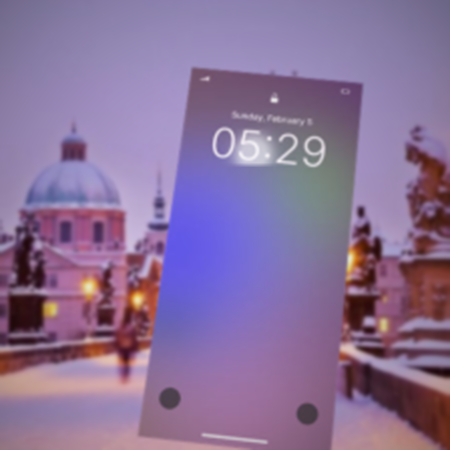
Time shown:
{"hour": 5, "minute": 29}
